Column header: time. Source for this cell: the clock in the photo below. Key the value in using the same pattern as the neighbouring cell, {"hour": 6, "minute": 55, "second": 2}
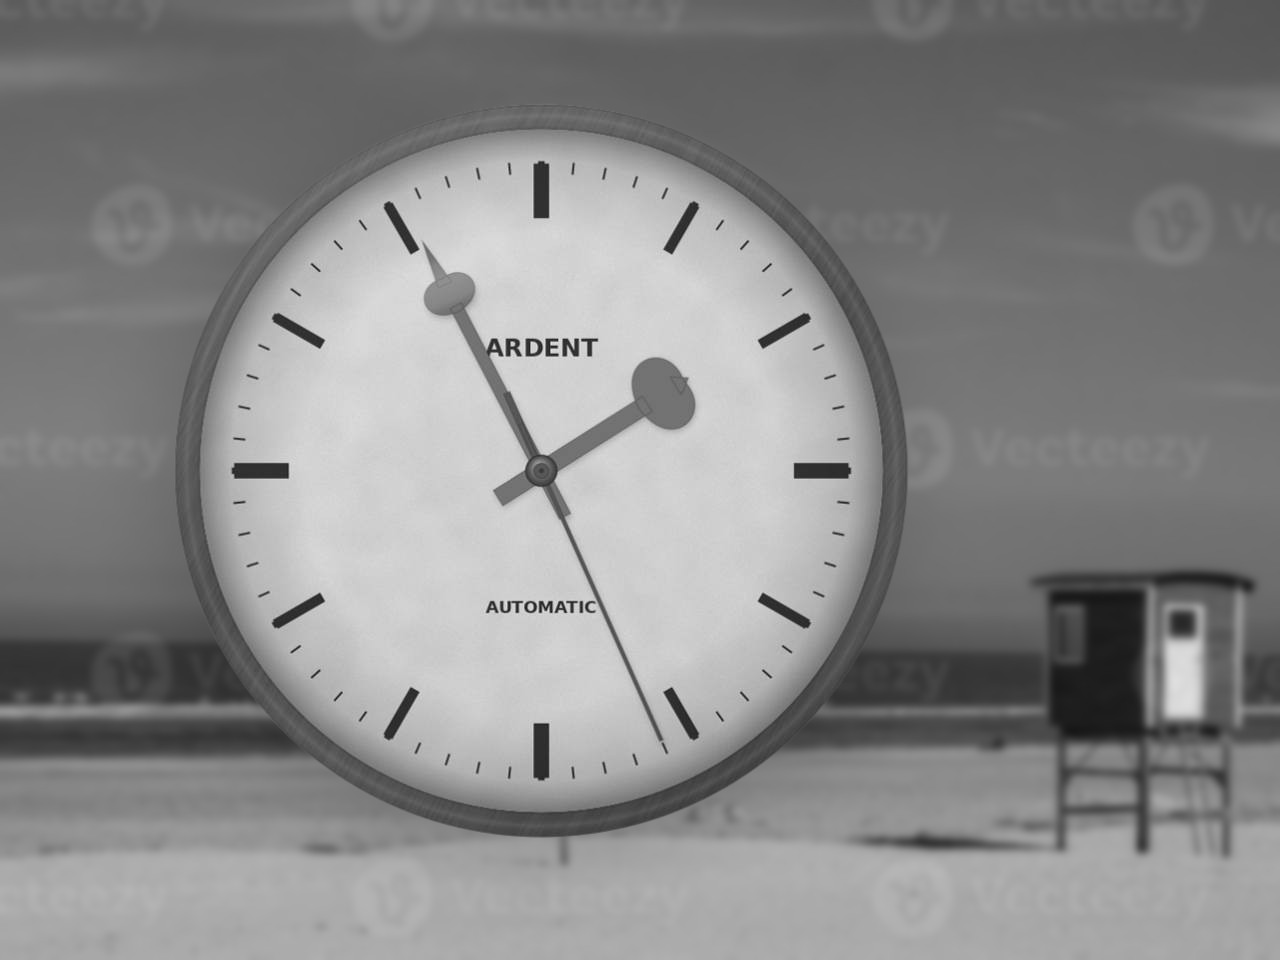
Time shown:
{"hour": 1, "minute": 55, "second": 26}
